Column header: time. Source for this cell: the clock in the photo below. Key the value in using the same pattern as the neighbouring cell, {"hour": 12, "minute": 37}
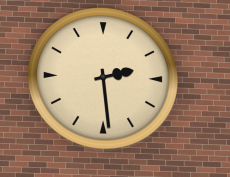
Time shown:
{"hour": 2, "minute": 29}
